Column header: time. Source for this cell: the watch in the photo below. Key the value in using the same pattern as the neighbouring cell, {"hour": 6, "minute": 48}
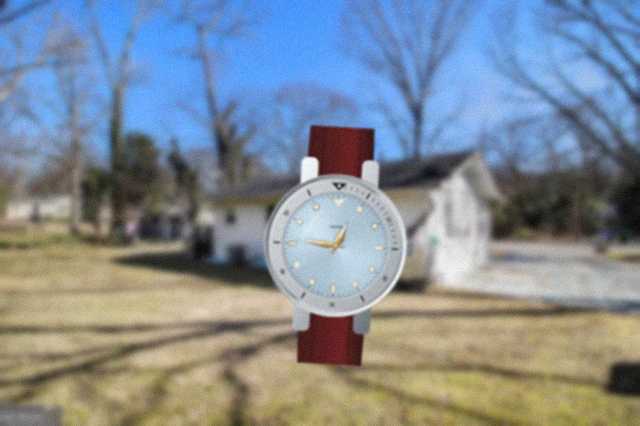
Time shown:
{"hour": 12, "minute": 46}
